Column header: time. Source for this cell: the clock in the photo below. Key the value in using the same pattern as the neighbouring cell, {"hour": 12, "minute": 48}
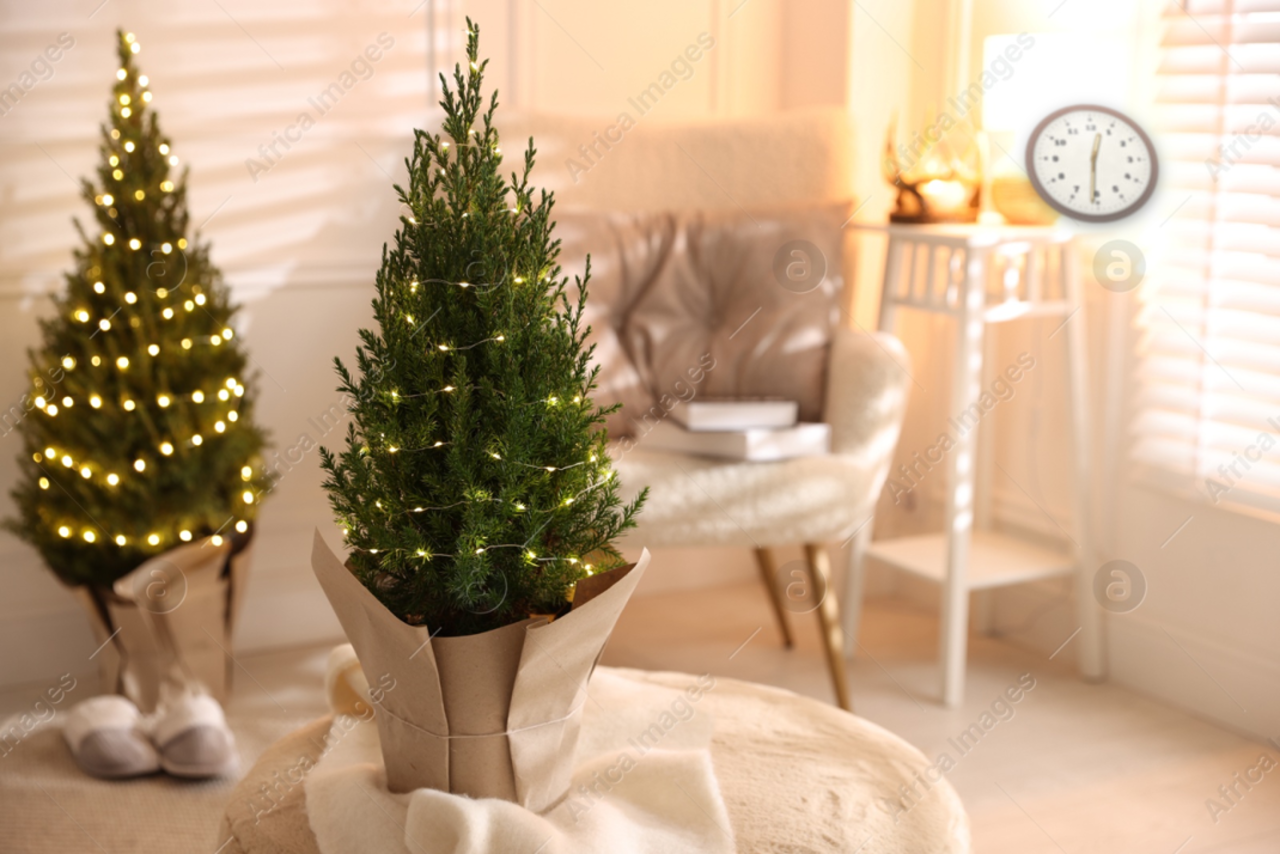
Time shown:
{"hour": 12, "minute": 31}
